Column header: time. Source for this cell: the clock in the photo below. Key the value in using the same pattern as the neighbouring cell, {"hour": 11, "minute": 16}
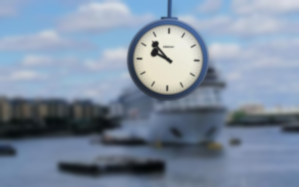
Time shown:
{"hour": 9, "minute": 53}
